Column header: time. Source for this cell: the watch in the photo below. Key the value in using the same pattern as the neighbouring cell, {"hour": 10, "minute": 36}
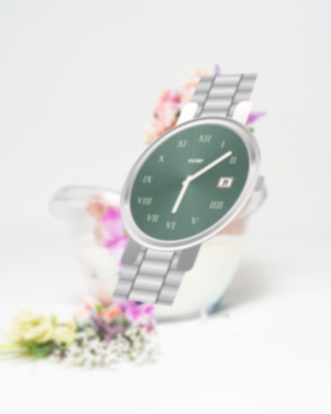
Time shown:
{"hour": 6, "minute": 8}
